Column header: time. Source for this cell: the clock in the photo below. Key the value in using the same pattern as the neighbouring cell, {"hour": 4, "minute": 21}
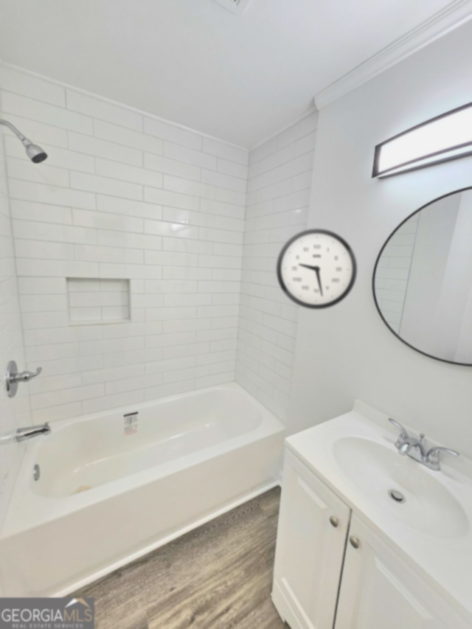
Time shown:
{"hour": 9, "minute": 28}
